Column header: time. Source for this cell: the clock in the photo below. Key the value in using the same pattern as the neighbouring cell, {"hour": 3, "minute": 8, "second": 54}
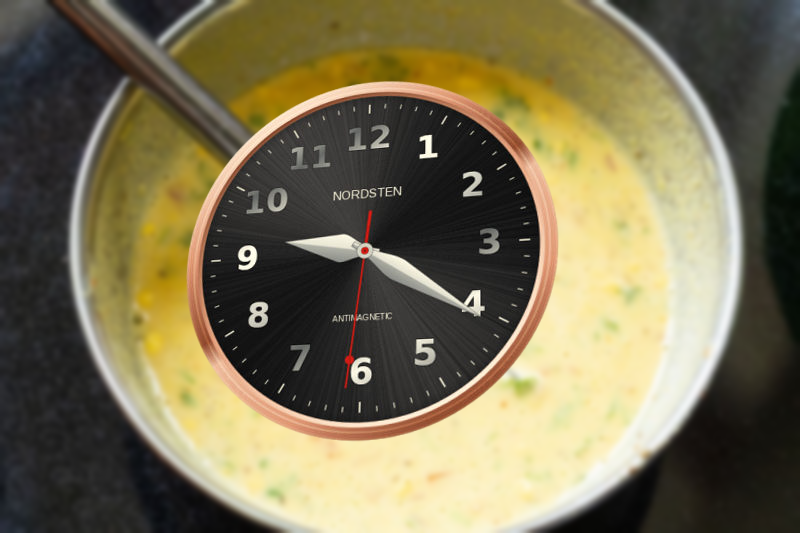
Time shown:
{"hour": 9, "minute": 20, "second": 31}
